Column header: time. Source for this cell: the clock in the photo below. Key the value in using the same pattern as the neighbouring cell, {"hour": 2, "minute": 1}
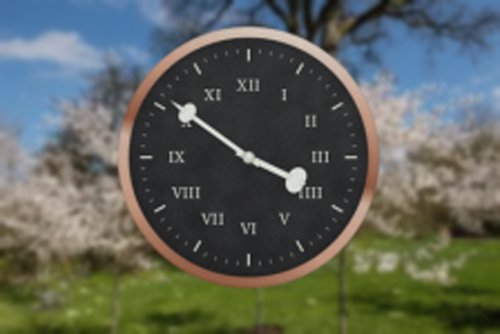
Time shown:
{"hour": 3, "minute": 51}
